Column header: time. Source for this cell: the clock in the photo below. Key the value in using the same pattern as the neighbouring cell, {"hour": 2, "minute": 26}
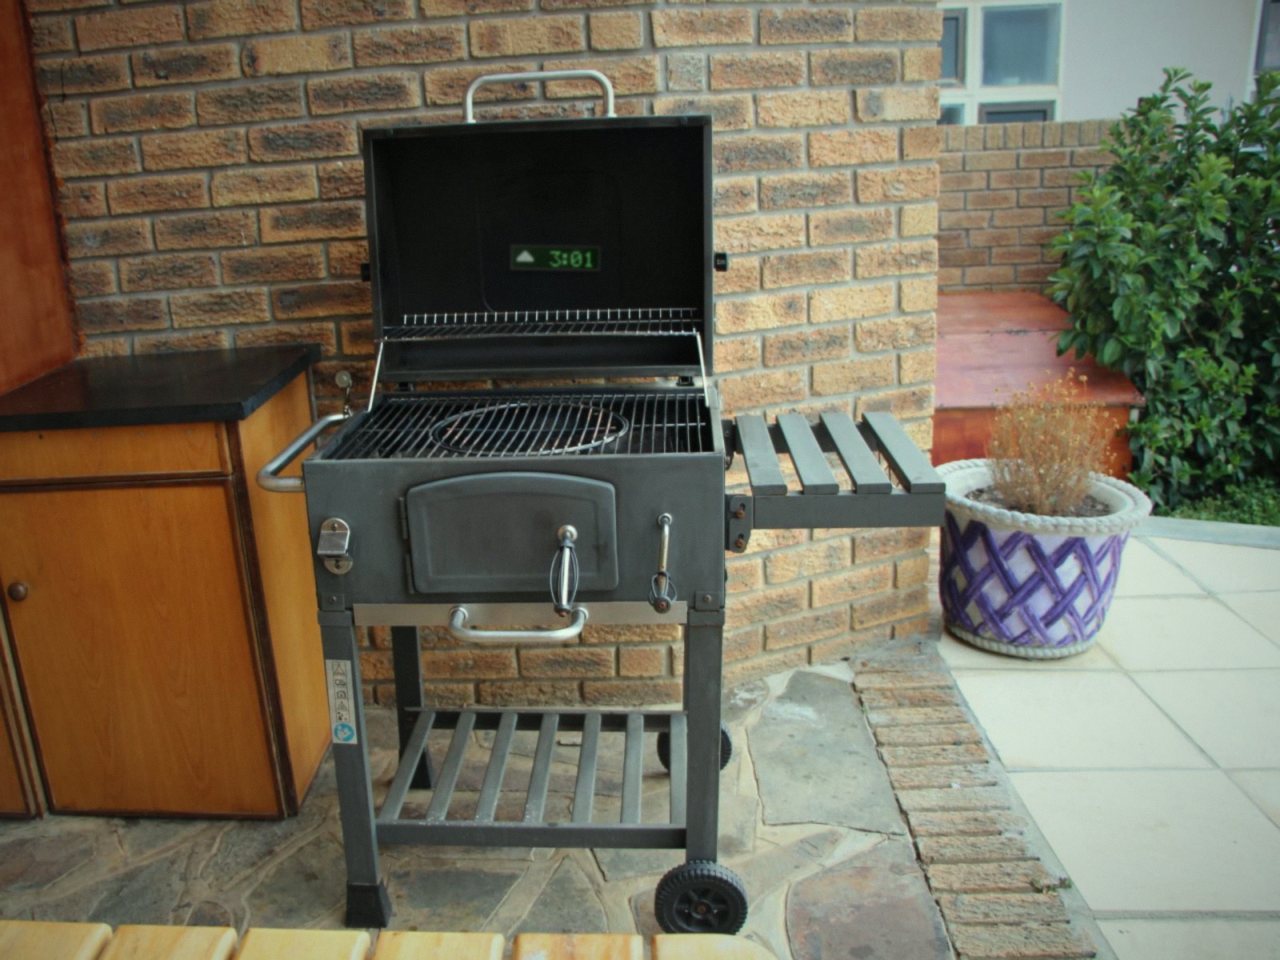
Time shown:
{"hour": 3, "minute": 1}
